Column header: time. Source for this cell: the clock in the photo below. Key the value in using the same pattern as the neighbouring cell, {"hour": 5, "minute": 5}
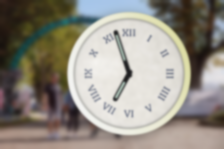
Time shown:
{"hour": 6, "minute": 57}
